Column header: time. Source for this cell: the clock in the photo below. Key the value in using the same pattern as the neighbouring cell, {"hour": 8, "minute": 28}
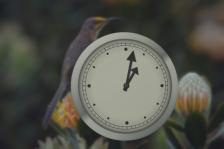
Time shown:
{"hour": 1, "minute": 2}
